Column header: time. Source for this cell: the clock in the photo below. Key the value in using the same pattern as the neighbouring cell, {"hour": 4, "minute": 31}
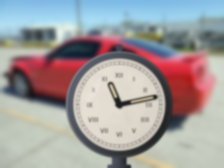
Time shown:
{"hour": 11, "minute": 13}
